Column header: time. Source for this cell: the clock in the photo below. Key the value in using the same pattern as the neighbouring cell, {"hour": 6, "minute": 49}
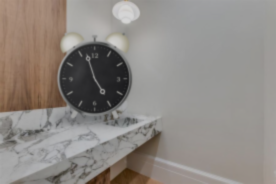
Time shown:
{"hour": 4, "minute": 57}
